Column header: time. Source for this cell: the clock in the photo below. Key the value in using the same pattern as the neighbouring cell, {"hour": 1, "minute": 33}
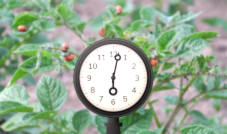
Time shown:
{"hour": 6, "minute": 2}
